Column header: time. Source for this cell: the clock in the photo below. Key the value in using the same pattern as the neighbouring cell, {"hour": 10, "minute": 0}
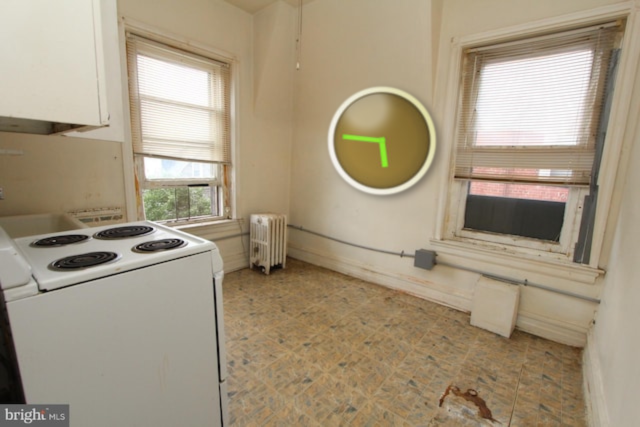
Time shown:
{"hour": 5, "minute": 46}
